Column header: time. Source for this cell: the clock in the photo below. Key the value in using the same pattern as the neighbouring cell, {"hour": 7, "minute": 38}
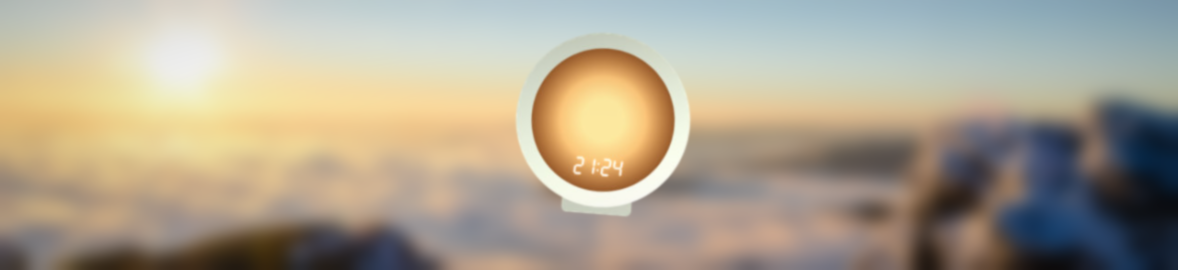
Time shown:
{"hour": 21, "minute": 24}
